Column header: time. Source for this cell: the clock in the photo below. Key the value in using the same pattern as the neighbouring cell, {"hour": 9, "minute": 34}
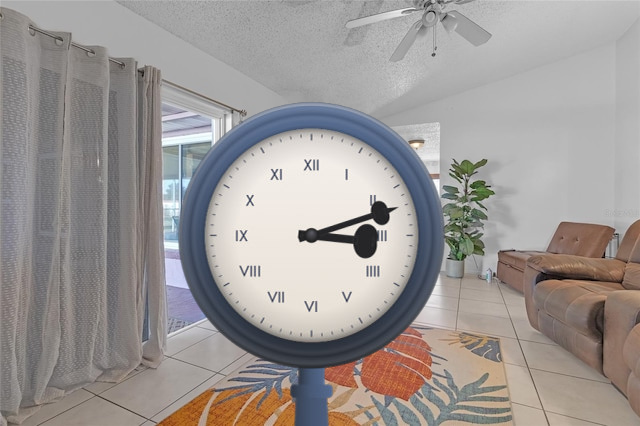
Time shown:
{"hour": 3, "minute": 12}
